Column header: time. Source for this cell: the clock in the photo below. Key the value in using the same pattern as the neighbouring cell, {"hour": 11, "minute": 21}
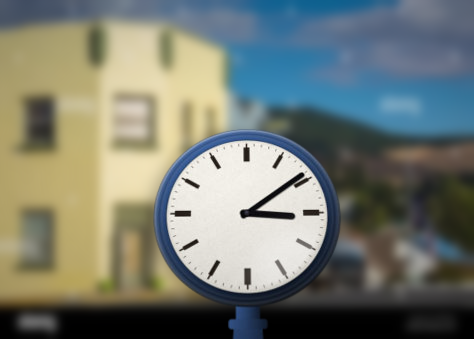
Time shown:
{"hour": 3, "minute": 9}
